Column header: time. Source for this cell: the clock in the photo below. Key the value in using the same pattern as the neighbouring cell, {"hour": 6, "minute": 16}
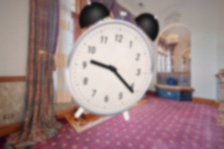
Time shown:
{"hour": 9, "minute": 21}
